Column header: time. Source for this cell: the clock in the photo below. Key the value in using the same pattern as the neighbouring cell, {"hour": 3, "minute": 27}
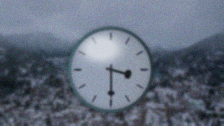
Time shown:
{"hour": 3, "minute": 30}
